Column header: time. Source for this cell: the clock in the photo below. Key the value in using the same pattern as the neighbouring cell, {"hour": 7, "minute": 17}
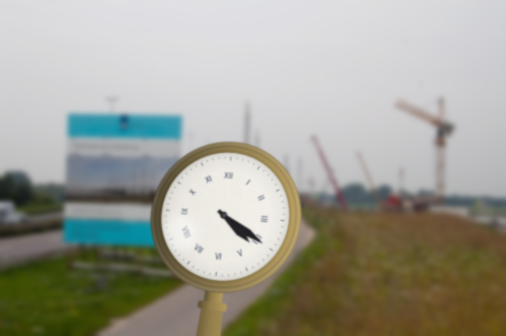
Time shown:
{"hour": 4, "minute": 20}
